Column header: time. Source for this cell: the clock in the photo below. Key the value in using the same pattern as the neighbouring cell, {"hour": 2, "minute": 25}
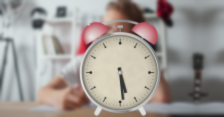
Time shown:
{"hour": 5, "minute": 29}
